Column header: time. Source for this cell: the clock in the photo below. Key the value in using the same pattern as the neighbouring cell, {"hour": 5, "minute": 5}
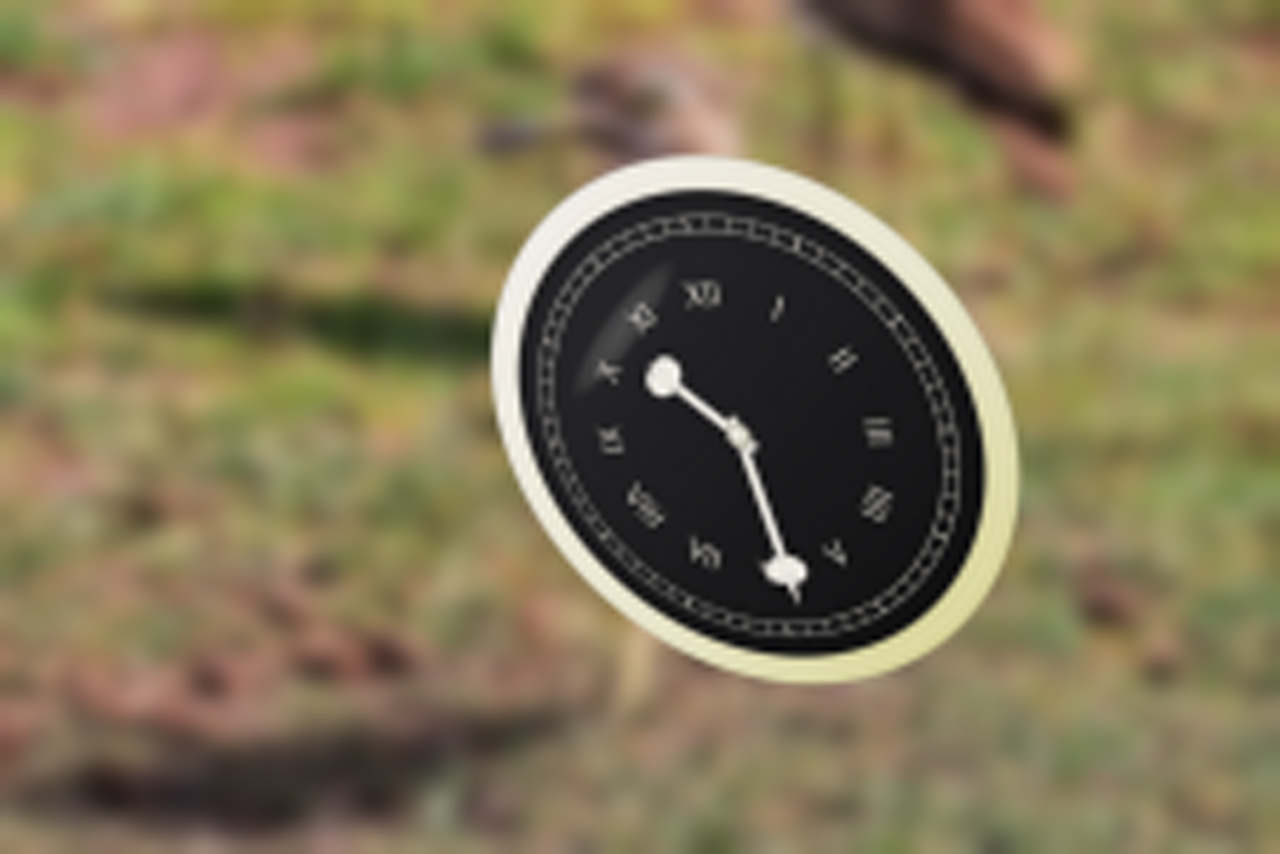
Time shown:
{"hour": 10, "minute": 29}
